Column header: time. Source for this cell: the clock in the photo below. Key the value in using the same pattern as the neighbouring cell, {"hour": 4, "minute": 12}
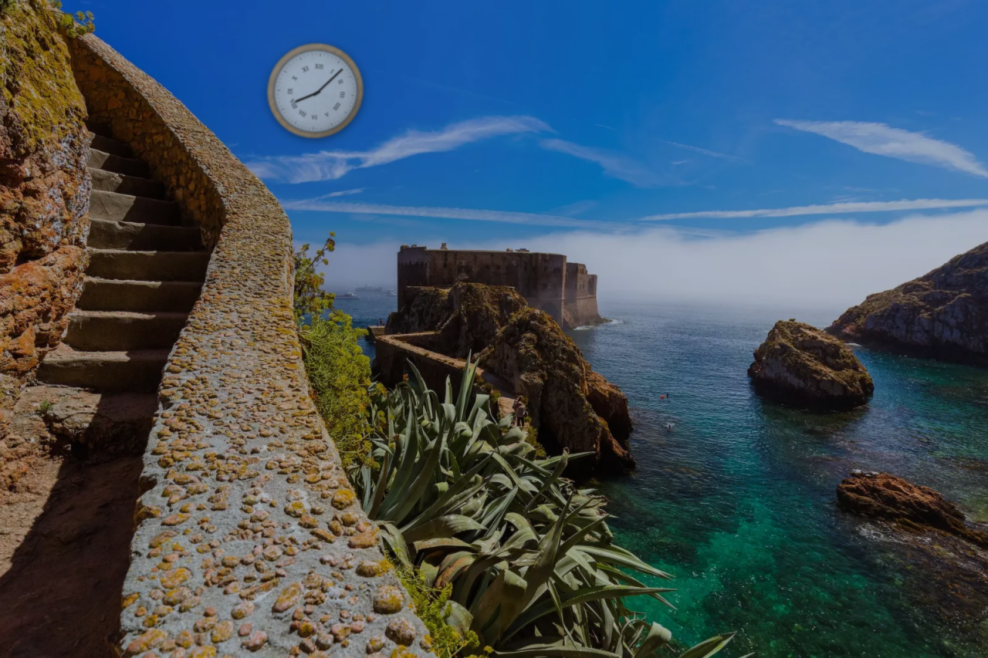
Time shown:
{"hour": 8, "minute": 7}
